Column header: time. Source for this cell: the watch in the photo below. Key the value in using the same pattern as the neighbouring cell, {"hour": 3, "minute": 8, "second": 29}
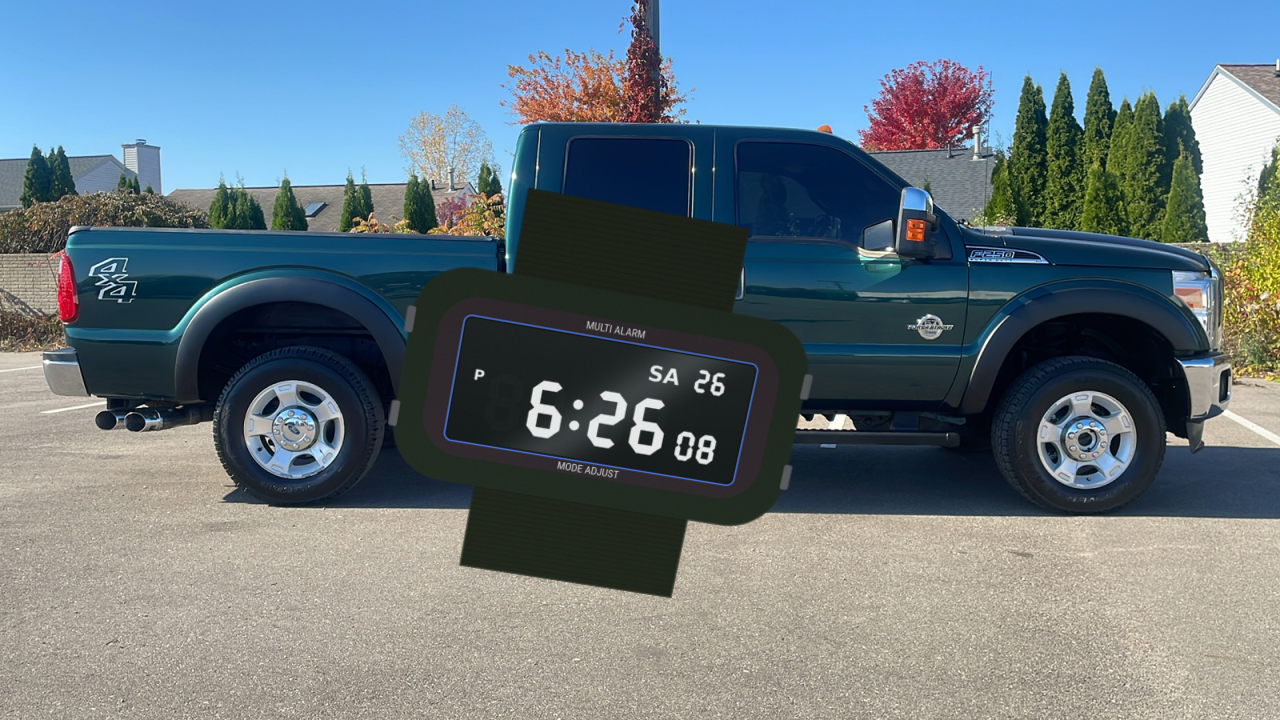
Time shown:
{"hour": 6, "minute": 26, "second": 8}
